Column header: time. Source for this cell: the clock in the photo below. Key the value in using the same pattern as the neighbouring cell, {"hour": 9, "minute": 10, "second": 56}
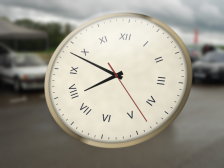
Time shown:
{"hour": 7, "minute": 48, "second": 23}
